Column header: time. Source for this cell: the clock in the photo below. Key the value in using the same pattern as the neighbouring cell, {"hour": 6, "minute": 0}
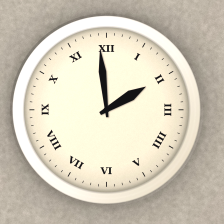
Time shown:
{"hour": 1, "minute": 59}
